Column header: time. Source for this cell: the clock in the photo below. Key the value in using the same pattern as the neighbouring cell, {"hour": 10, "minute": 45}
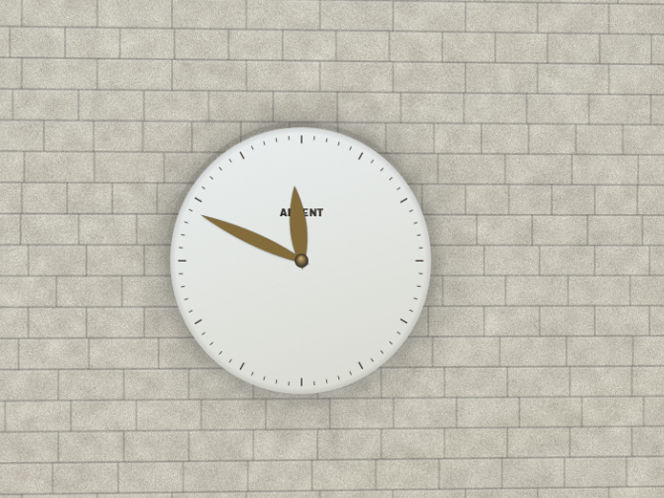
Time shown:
{"hour": 11, "minute": 49}
